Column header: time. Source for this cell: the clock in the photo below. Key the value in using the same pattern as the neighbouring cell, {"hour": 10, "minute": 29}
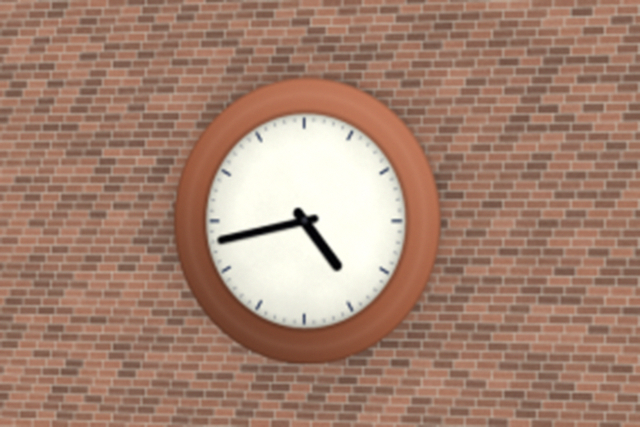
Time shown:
{"hour": 4, "minute": 43}
